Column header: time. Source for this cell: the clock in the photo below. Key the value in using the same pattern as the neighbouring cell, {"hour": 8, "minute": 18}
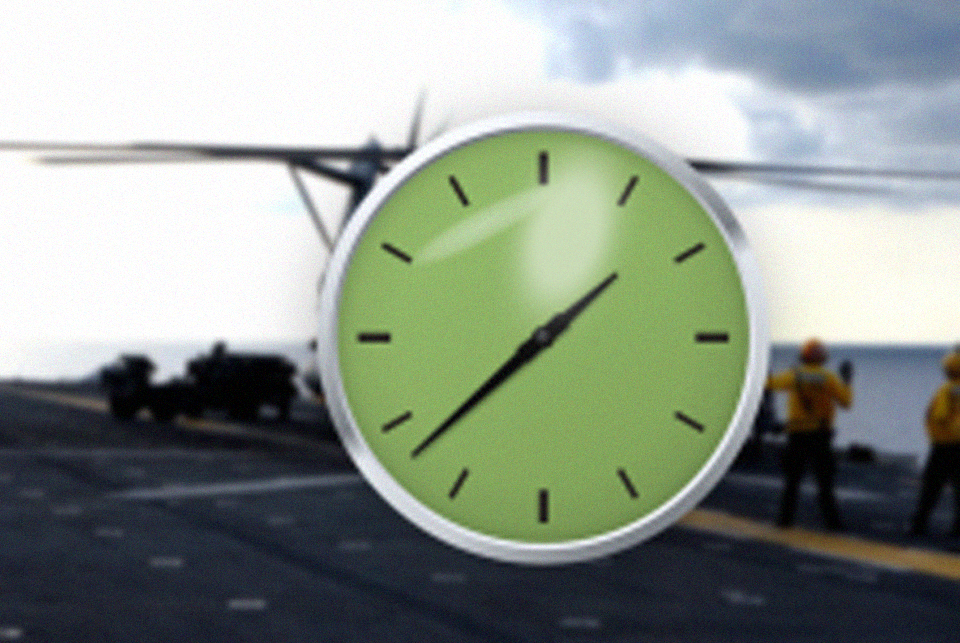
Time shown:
{"hour": 1, "minute": 38}
